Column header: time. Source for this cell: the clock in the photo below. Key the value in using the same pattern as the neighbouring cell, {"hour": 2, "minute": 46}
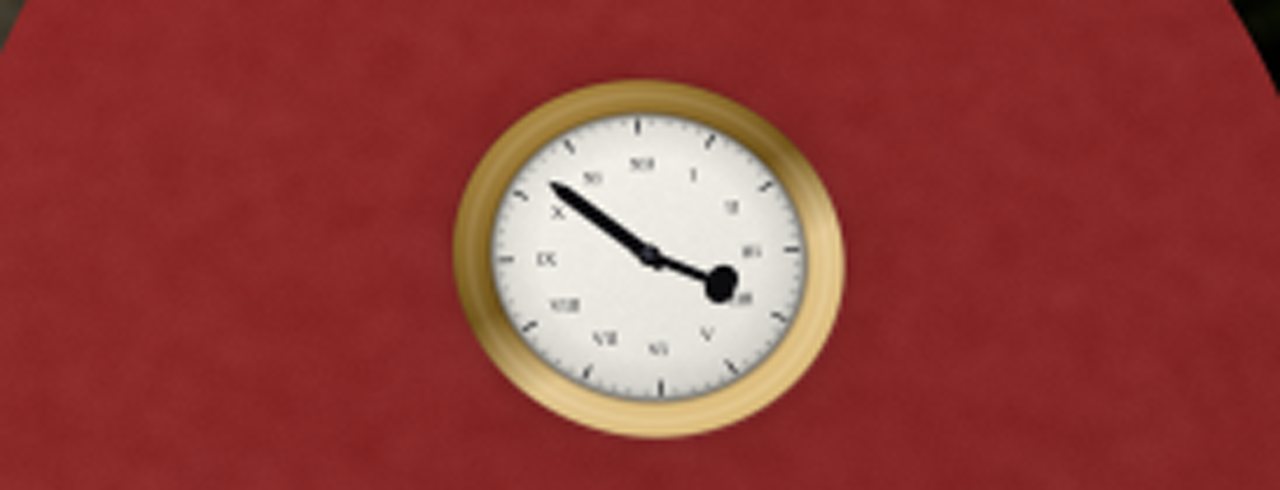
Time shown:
{"hour": 3, "minute": 52}
